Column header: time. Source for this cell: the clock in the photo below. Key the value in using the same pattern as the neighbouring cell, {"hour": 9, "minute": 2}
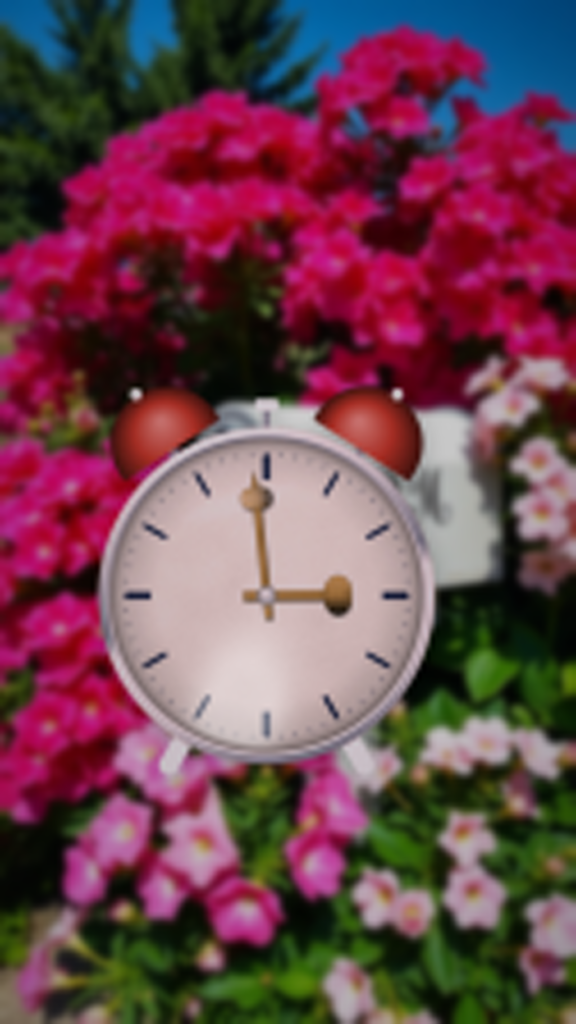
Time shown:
{"hour": 2, "minute": 59}
